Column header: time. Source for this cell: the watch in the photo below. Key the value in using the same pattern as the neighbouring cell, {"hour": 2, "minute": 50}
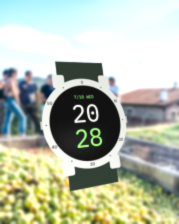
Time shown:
{"hour": 20, "minute": 28}
